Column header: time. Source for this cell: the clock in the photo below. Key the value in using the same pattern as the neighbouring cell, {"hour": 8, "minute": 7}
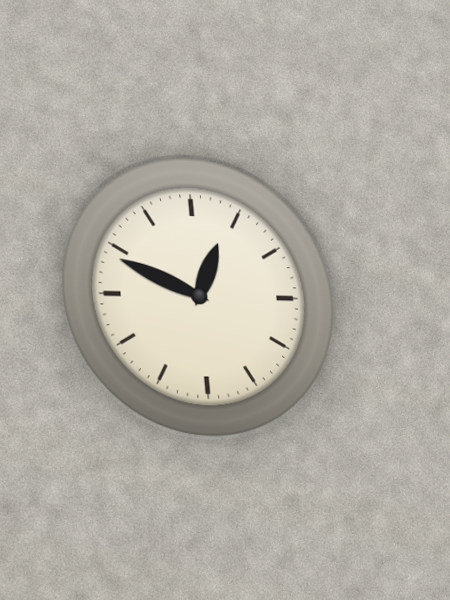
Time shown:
{"hour": 12, "minute": 49}
